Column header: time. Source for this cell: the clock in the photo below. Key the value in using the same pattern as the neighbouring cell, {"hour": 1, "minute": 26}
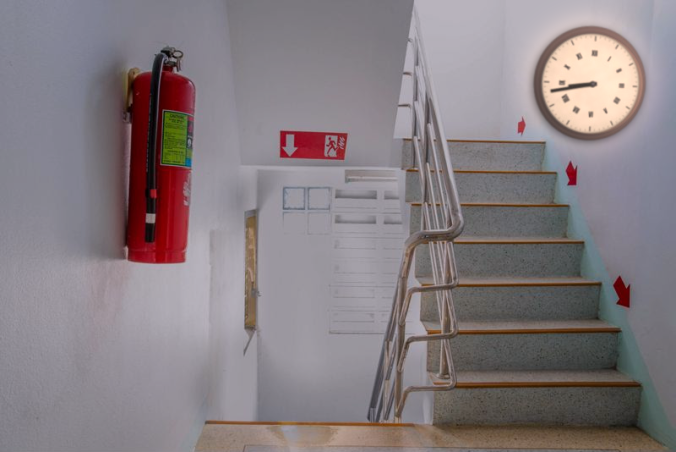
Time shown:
{"hour": 8, "minute": 43}
